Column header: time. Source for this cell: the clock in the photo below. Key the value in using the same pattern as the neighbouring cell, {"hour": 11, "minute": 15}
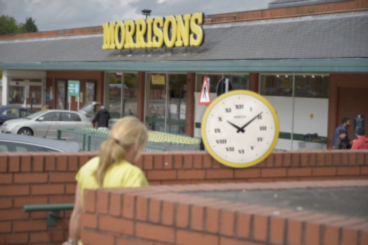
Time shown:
{"hour": 10, "minute": 9}
